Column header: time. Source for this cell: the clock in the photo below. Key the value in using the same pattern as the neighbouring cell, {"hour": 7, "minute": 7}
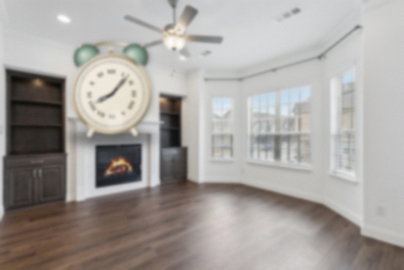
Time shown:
{"hour": 8, "minute": 7}
